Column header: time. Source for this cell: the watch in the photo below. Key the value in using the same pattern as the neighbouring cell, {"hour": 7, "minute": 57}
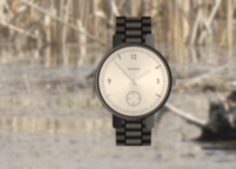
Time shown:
{"hour": 1, "minute": 53}
